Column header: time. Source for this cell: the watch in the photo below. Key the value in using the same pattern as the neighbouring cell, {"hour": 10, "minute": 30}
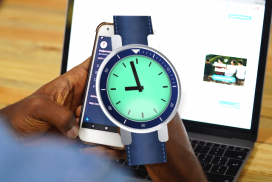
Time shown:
{"hour": 8, "minute": 58}
